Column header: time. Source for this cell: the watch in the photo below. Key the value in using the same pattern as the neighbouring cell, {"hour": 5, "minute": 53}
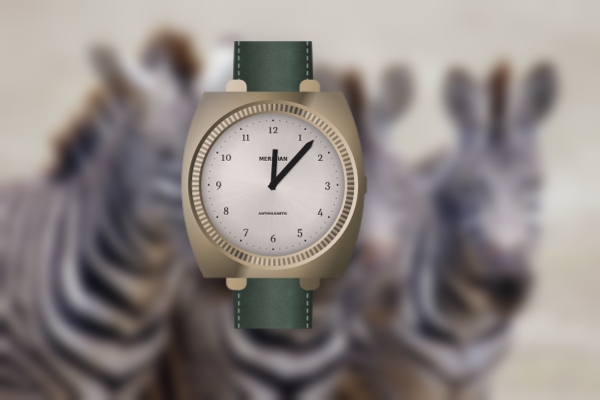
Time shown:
{"hour": 12, "minute": 7}
